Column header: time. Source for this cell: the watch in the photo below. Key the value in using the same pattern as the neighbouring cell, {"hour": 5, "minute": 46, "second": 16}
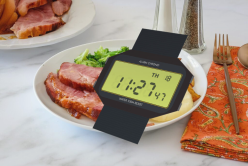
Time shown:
{"hour": 11, "minute": 27, "second": 47}
